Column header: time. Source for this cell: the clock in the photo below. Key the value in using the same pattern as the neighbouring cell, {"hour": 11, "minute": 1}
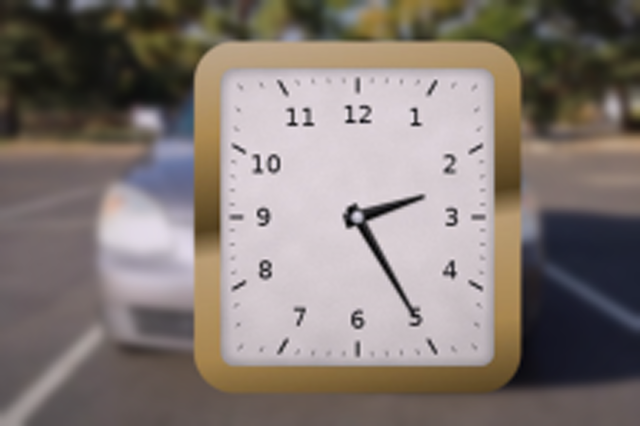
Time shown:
{"hour": 2, "minute": 25}
